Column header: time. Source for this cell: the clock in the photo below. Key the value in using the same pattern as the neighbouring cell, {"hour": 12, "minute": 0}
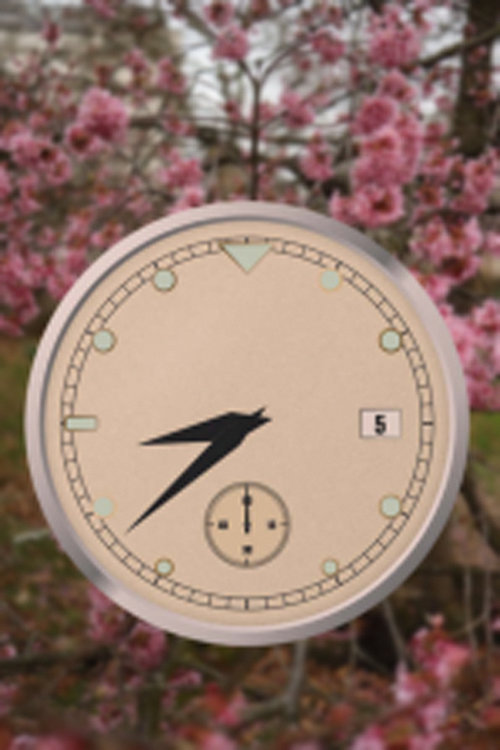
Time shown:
{"hour": 8, "minute": 38}
